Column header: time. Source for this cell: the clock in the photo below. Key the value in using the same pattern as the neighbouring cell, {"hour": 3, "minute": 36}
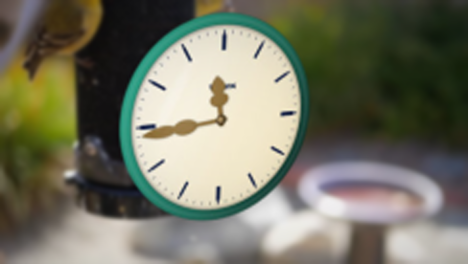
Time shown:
{"hour": 11, "minute": 44}
